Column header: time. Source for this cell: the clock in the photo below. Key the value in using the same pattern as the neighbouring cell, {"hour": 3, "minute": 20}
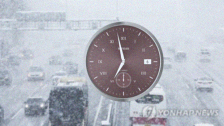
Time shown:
{"hour": 6, "minute": 58}
